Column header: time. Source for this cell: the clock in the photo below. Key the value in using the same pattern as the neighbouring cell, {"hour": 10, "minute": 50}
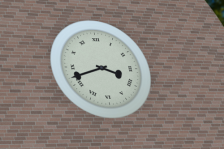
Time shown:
{"hour": 3, "minute": 42}
